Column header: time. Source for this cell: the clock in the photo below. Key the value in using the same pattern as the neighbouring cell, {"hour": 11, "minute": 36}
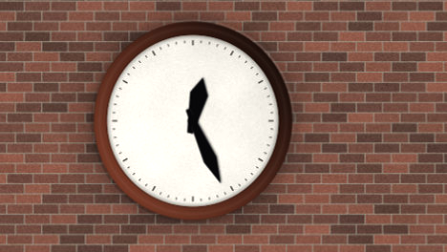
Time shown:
{"hour": 12, "minute": 26}
